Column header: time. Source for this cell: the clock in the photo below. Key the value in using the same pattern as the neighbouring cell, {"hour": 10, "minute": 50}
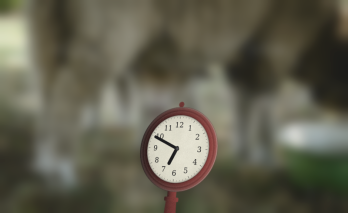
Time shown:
{"hour": 6, "minute": 49}
